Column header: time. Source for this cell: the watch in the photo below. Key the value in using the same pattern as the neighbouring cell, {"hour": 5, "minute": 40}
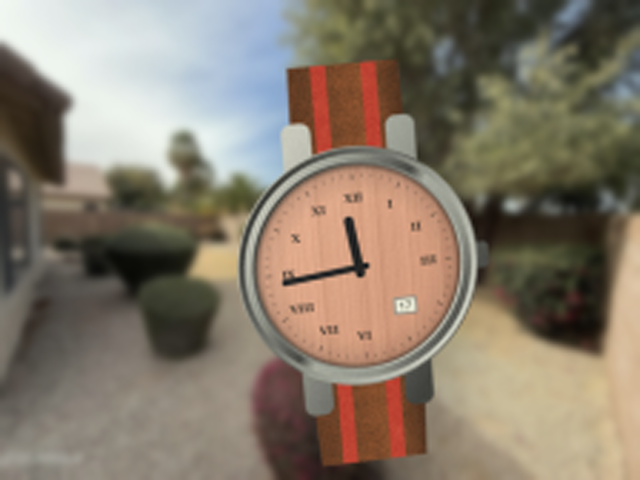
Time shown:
{"hour": 11, "minute": 44}
